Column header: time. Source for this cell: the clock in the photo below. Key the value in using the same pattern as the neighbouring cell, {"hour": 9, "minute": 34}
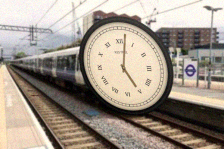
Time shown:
{"hour": 5, "minute": 2}
